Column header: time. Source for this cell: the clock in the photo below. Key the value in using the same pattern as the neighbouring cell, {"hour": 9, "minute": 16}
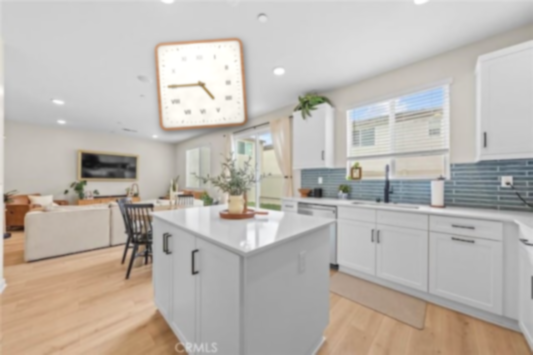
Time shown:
{"hour": 4, "minute": 45}
